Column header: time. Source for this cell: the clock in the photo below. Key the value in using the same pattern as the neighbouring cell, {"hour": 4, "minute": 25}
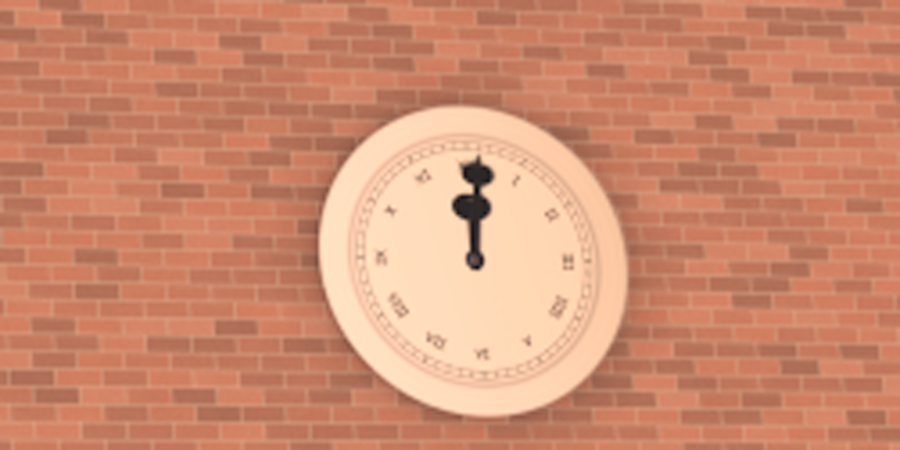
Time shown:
{"hour": 12, "minute": 1}
